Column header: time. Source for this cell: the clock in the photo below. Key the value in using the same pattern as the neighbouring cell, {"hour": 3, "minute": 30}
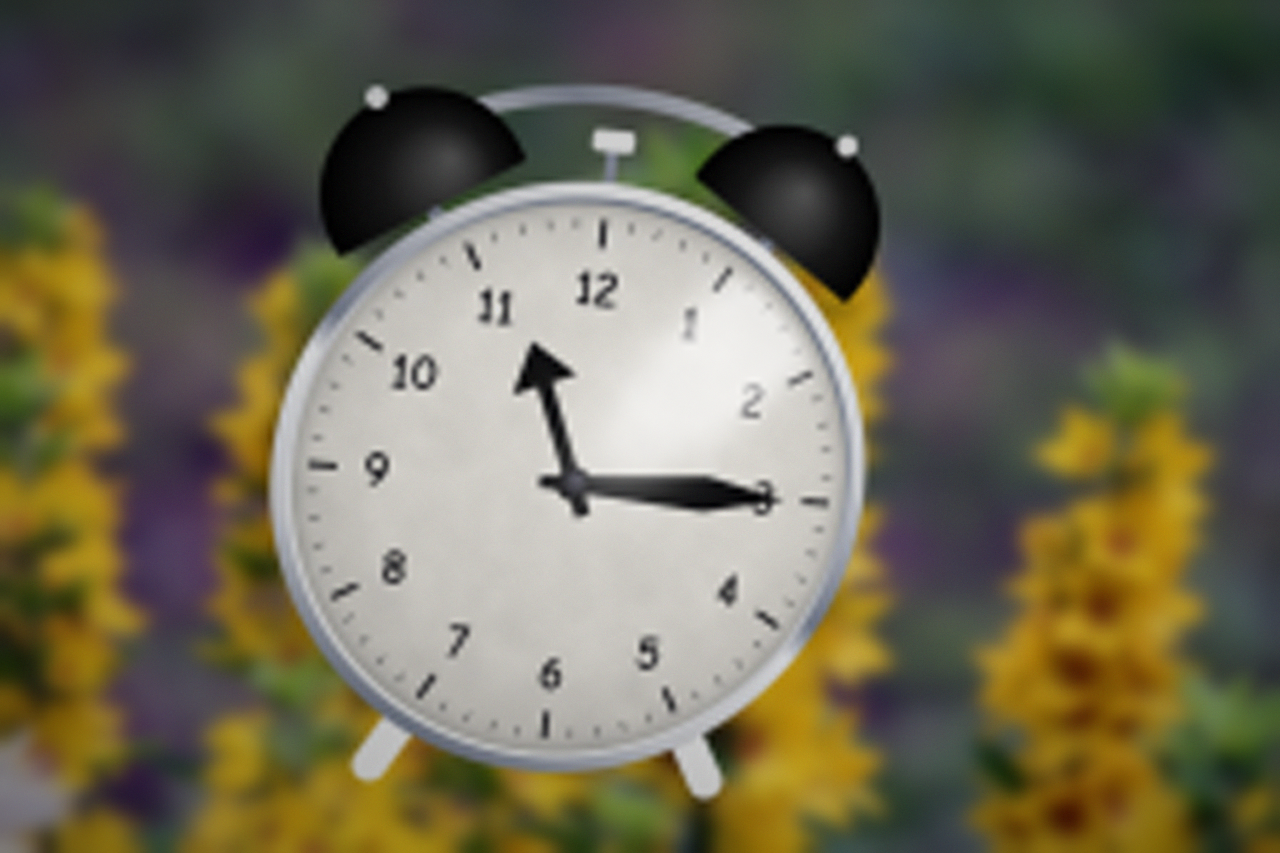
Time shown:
{"hour": 11, "minute": 15}
